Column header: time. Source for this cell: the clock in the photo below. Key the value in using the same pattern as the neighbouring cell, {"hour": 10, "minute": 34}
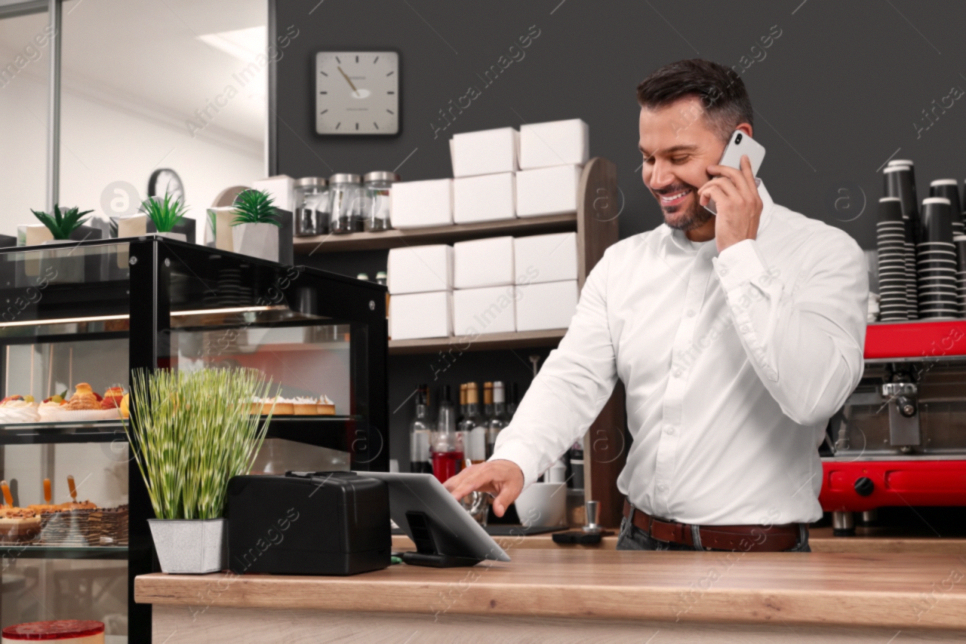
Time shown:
{"hour": 10, "minute": 54}
